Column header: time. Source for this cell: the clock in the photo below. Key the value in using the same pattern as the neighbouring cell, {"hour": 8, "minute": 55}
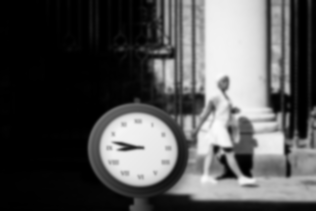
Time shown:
{"hour": 8, "minute": 47}
